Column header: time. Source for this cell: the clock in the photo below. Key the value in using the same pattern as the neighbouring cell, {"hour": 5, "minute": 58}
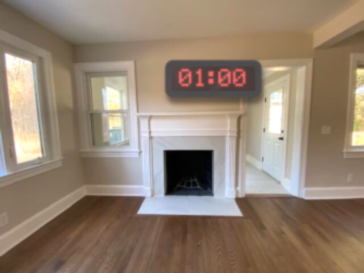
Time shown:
{"hour": 1, "minute": 0}
